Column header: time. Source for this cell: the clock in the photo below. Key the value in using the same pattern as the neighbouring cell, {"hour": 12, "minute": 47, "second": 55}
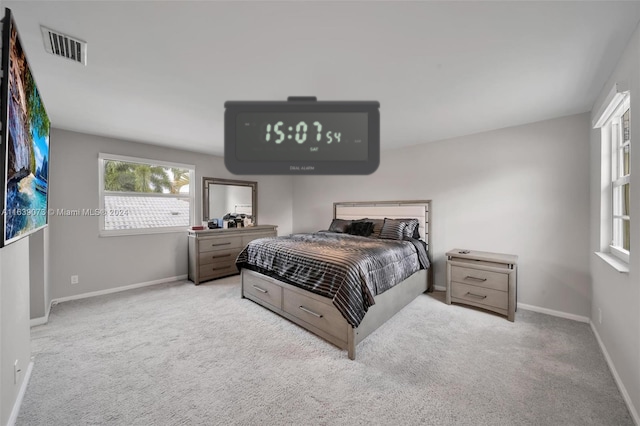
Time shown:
{"hour": 15, "minute": 7, "second": 54}
